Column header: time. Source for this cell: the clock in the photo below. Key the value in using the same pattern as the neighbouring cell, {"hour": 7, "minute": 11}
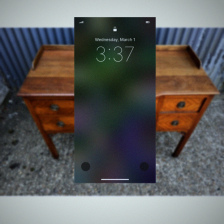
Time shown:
{"hour": 3, "minute": 37}
